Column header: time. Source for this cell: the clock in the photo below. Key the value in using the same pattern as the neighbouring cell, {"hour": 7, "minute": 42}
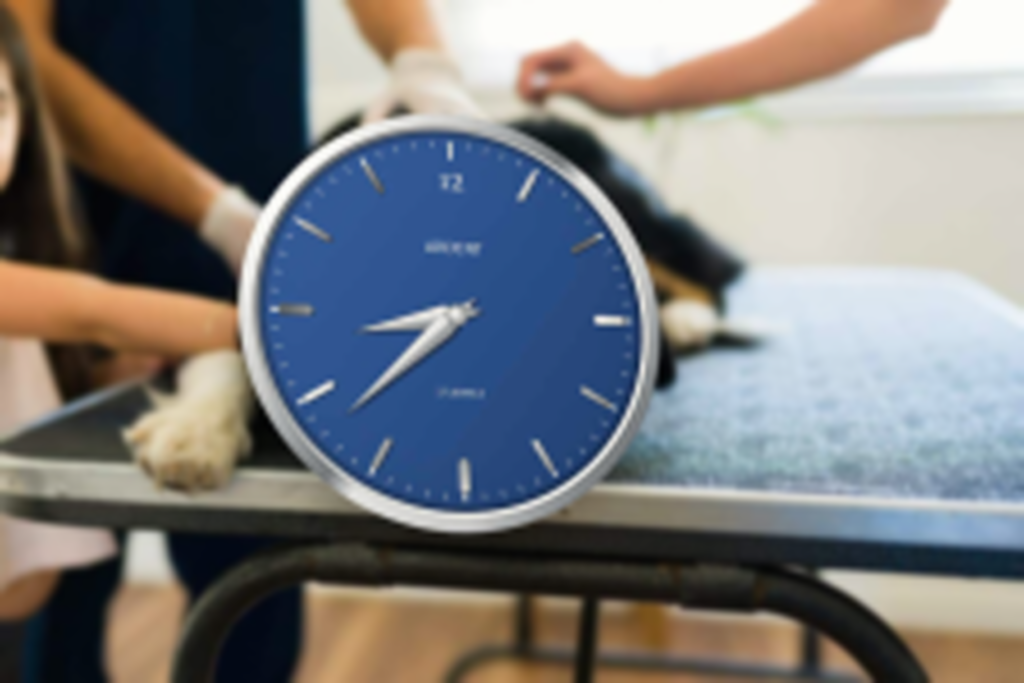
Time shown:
{"hour": 8, "minute": 38}
